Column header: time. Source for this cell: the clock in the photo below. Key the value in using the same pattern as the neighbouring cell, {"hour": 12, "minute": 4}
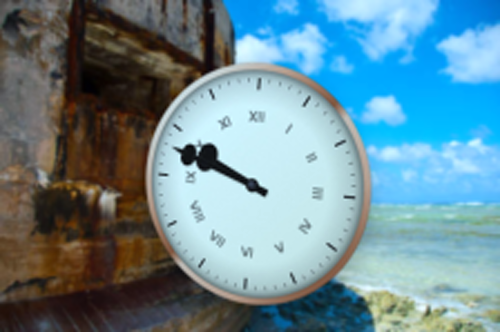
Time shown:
{"hour": 9, "minute": 48}
